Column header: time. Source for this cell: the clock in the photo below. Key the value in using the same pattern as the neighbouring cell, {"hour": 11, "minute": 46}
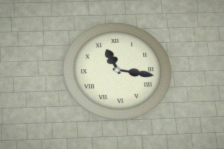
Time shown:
{"hour": 11, "minute": 17}
